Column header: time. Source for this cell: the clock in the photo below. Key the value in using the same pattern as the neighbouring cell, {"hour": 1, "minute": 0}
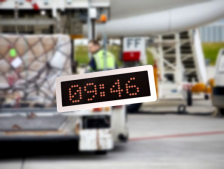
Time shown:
{"hour": 9, "minute": 46}
